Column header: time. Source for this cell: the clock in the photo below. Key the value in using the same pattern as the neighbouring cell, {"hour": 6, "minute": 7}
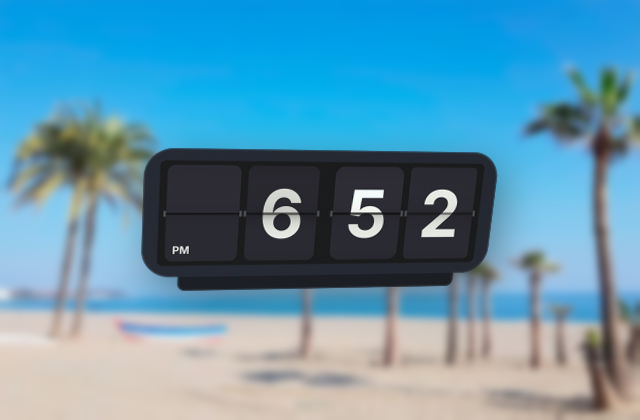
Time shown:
{"hour": 6, "minute": 52}
